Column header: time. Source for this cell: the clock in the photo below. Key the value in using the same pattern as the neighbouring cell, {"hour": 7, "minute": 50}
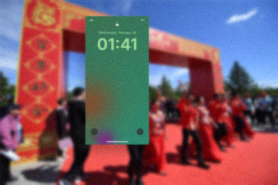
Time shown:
{"hour": 1, "minute": 41}
